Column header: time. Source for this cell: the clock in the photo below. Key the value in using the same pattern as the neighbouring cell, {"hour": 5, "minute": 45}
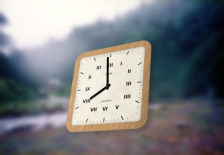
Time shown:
{"hour": 7, "minute": 59}
